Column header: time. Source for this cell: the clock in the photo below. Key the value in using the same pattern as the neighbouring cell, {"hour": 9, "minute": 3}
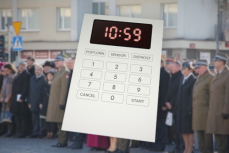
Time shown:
{"hour": 10, "minute": 59}
